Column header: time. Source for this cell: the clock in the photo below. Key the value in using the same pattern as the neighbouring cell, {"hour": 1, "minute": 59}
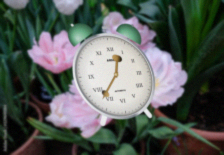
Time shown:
{"hour": 12, "minute": 37}
